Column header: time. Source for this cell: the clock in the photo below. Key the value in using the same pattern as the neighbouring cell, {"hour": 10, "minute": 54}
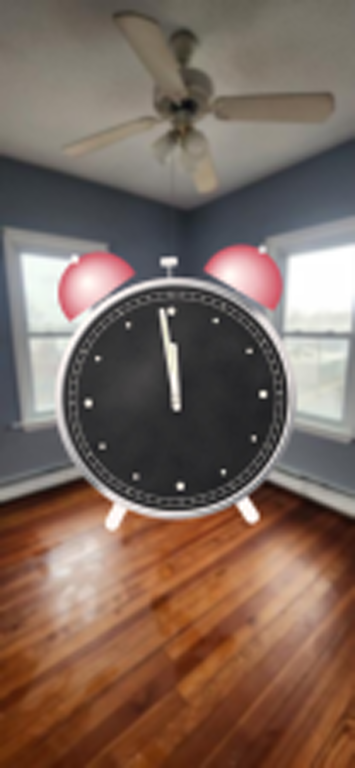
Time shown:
{"hour": 11, "minute": 59}
